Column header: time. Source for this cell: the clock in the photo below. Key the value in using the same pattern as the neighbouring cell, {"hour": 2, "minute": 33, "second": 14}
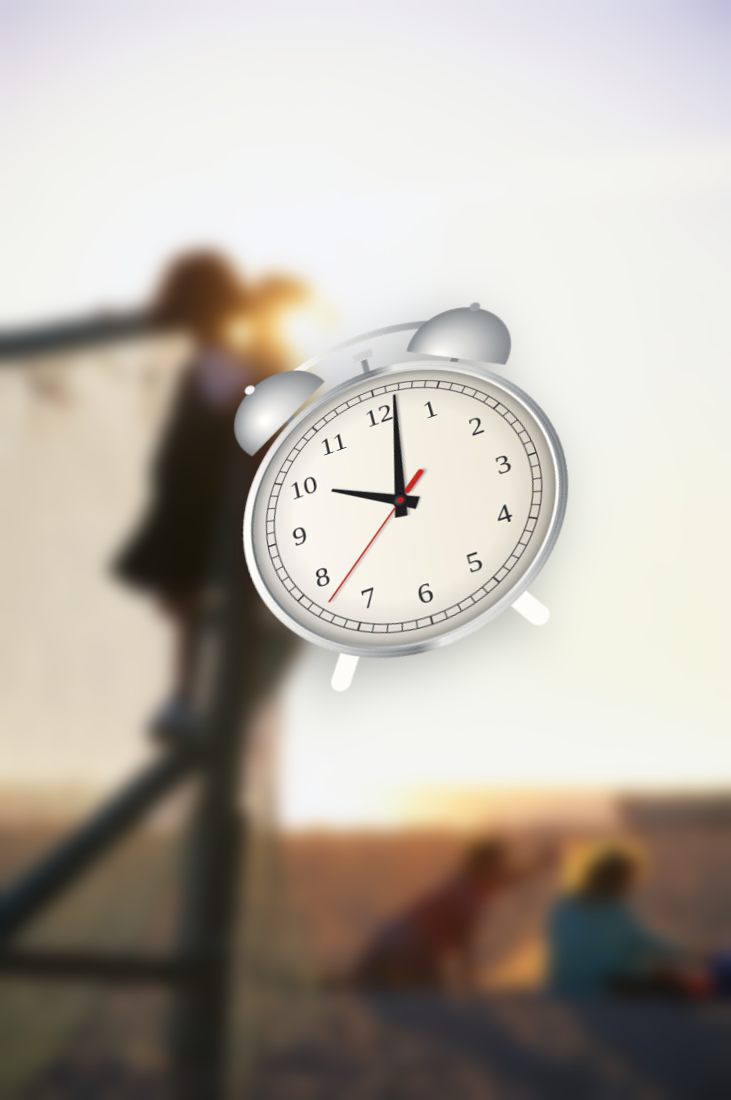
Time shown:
{"hour": 10, "minute": 1, "second": 38}
